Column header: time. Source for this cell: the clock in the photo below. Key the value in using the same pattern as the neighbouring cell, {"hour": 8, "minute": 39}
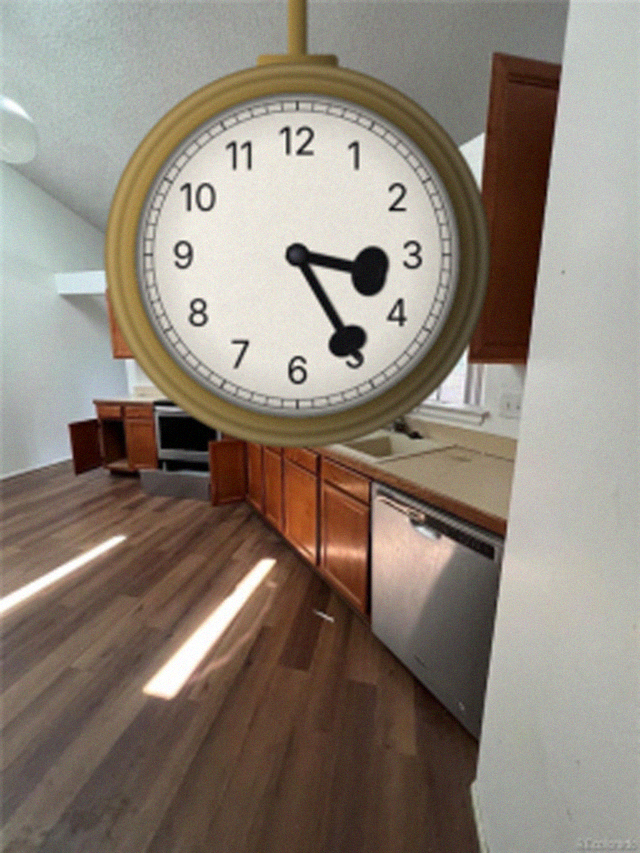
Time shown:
{"hour": 3, "minute": 25}
